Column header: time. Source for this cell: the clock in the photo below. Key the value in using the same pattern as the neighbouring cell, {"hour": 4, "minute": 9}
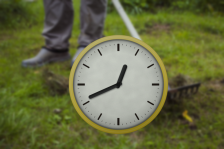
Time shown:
{"hour": 12, "minute": 41}
